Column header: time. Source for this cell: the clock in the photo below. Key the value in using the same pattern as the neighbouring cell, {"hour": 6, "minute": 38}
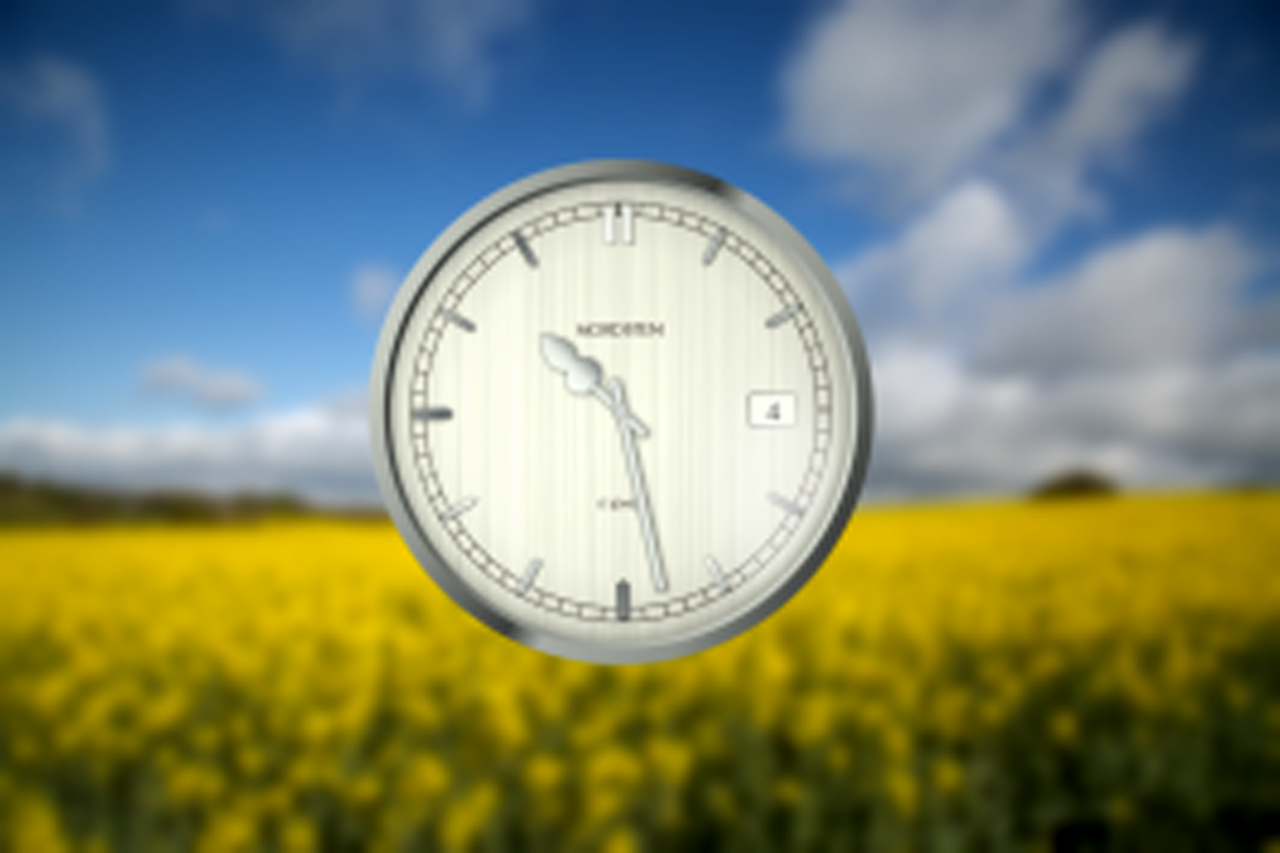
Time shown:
{"hour": 10, "minute": 28}
